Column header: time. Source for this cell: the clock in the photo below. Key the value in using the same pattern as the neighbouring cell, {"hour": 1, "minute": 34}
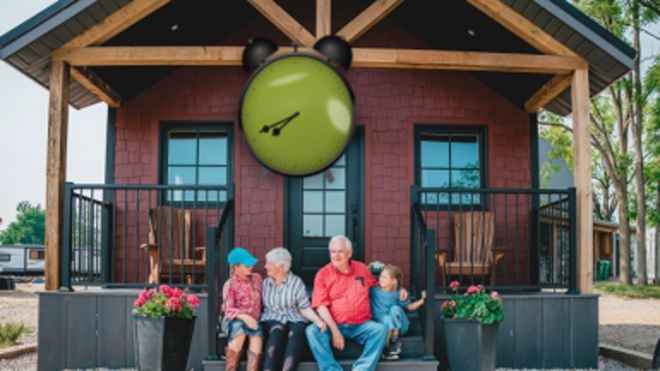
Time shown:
{"hour": 7, "minute": 41}
